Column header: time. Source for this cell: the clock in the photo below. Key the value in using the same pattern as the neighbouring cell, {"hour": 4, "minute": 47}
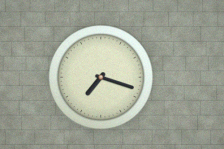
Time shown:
{"hour": 7, "minute": 18}
